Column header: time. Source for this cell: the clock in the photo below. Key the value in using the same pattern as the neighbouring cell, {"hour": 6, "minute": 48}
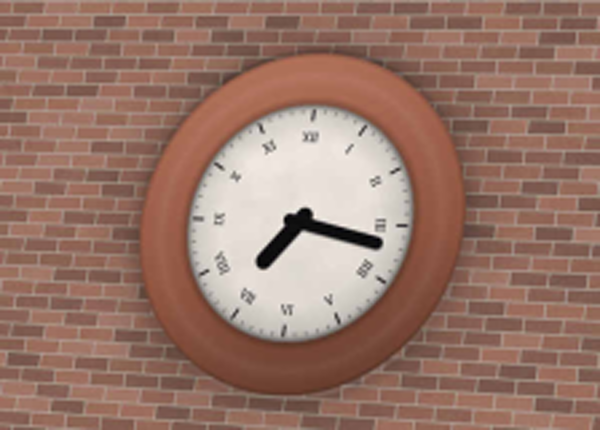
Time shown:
{"hour": 7, "minute": 17}
